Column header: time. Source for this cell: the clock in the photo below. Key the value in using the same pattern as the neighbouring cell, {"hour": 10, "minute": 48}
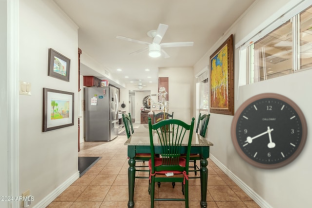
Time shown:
{"hour": 5, "minute": 41}
